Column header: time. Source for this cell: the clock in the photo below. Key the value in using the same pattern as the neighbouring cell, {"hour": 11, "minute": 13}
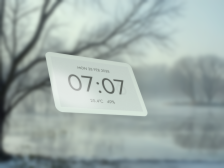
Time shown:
{"hour": 7, "minute": 7}
